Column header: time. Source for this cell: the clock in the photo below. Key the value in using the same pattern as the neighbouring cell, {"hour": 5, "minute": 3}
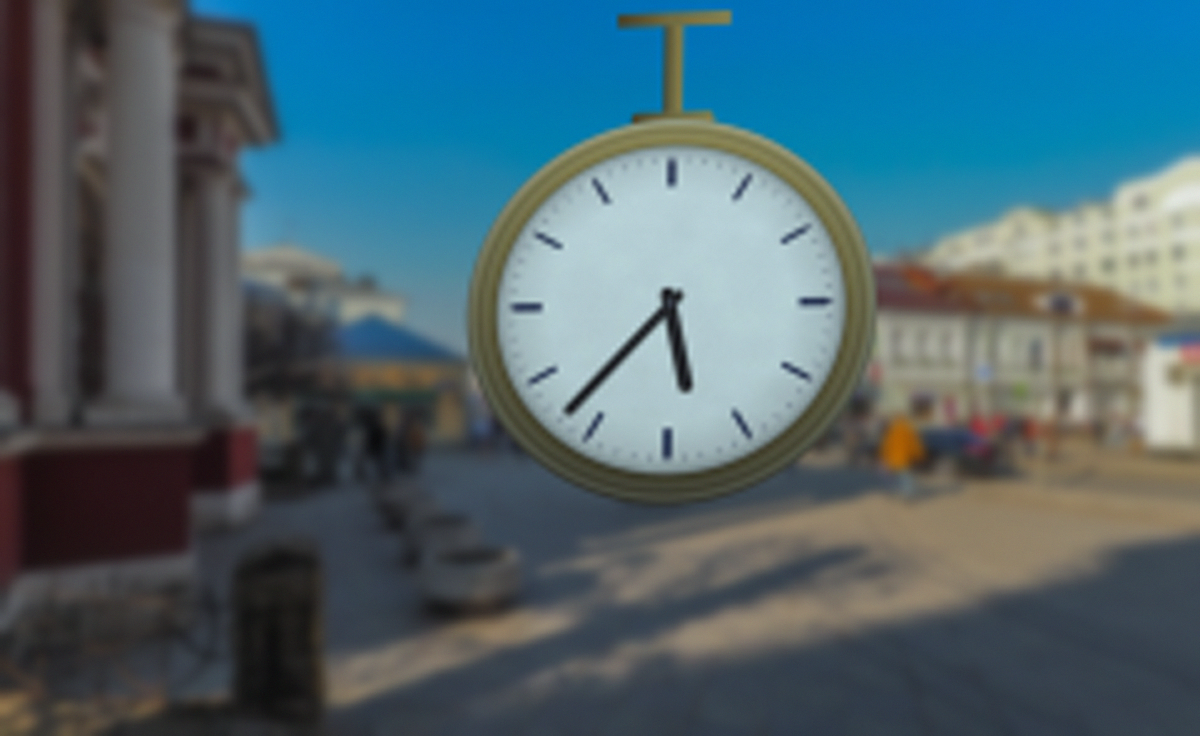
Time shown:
{"hour": 5, "minute": 37}
